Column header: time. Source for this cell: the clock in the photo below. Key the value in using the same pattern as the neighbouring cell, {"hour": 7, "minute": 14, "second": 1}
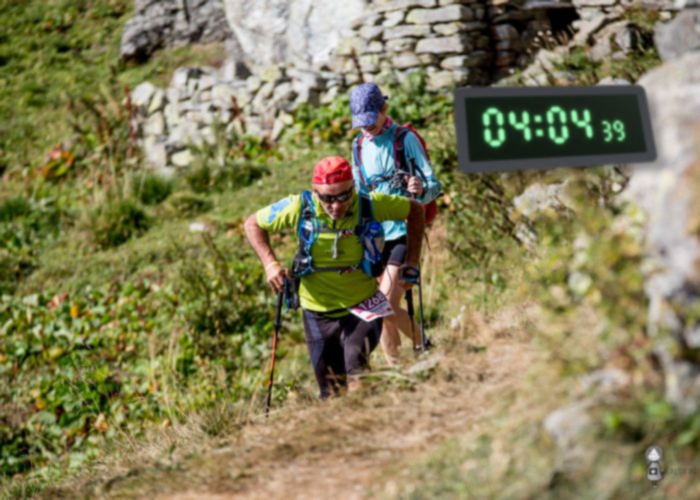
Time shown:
{"hour": 4, "minute": 4, "second": 39}
